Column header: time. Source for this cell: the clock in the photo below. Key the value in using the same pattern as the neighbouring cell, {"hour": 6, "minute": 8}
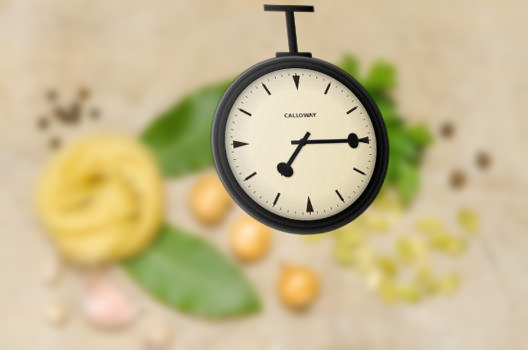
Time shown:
{"hour": 7, "minute": 15}
